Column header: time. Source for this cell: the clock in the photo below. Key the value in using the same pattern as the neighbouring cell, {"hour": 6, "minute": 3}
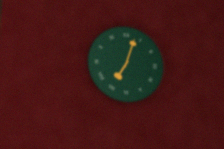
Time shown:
{"hour": 7, "minute": 3}
